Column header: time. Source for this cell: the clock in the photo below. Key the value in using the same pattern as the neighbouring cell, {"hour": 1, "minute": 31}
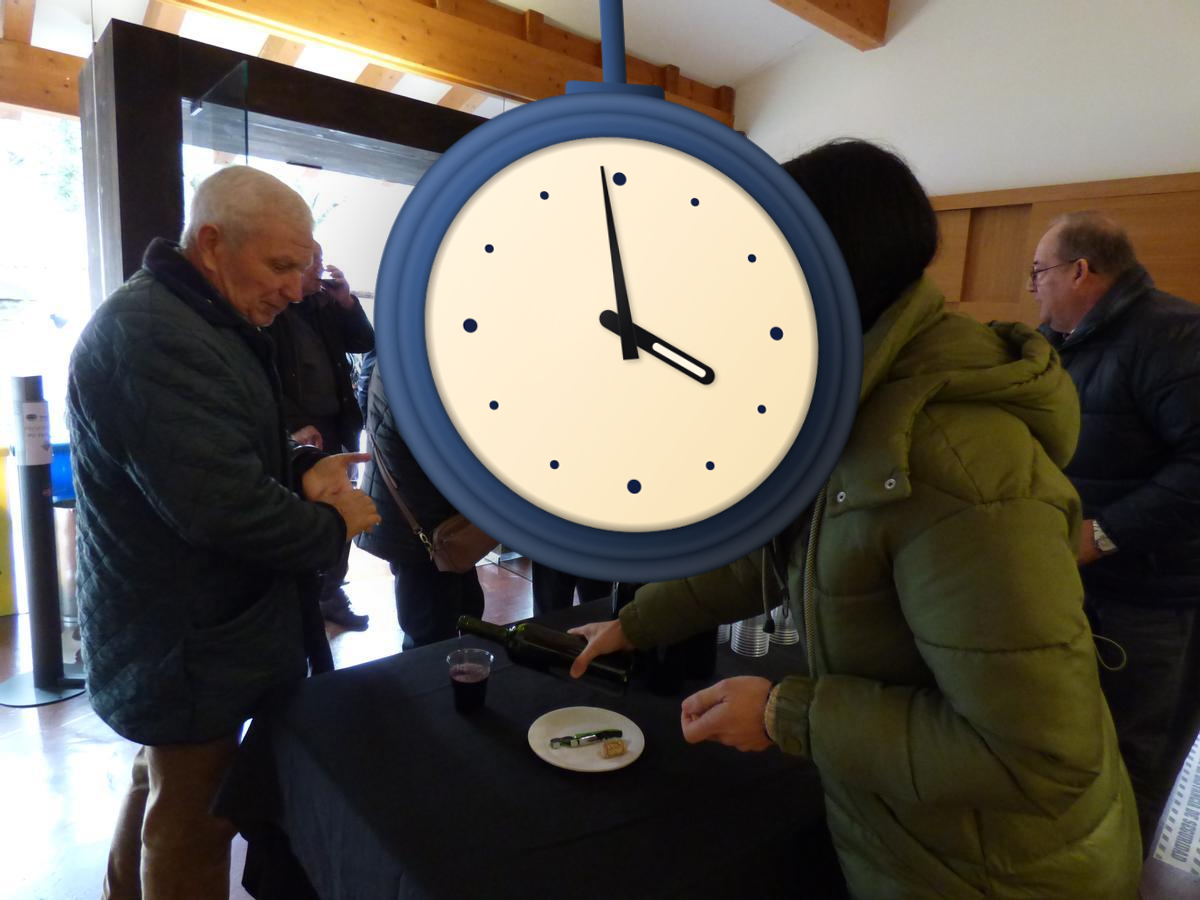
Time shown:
{"hour": 3, "minute": 59}
